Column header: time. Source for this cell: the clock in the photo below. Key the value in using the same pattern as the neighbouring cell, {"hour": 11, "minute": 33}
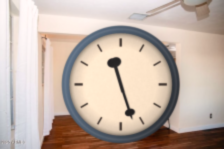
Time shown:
{"hour": 11, "minute": 27}
